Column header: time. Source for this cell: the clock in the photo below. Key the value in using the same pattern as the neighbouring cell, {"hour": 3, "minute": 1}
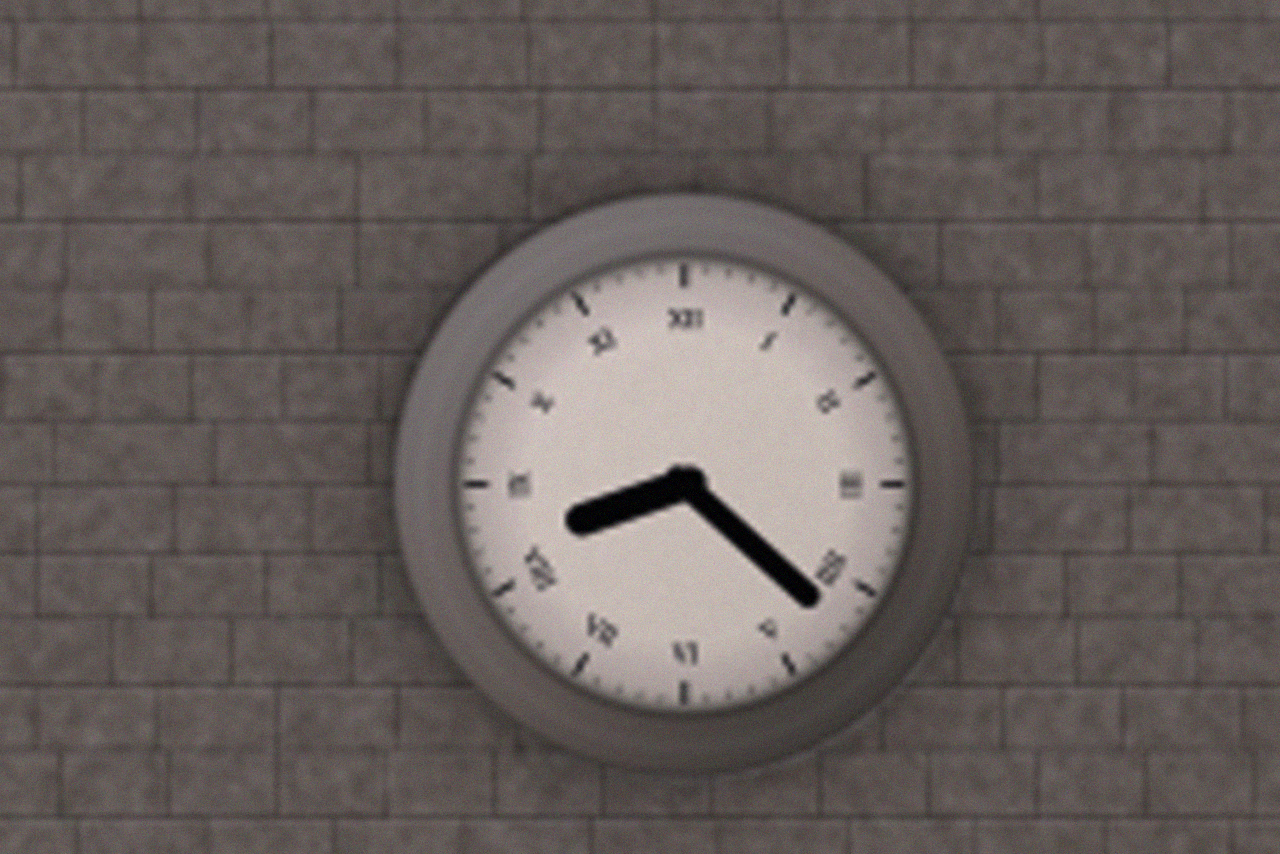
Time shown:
{"hour": 8, "minute": 22}
